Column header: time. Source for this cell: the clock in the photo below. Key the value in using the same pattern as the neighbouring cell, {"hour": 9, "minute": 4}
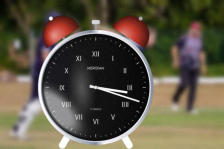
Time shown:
{"hour": 3, "minute": 18}
